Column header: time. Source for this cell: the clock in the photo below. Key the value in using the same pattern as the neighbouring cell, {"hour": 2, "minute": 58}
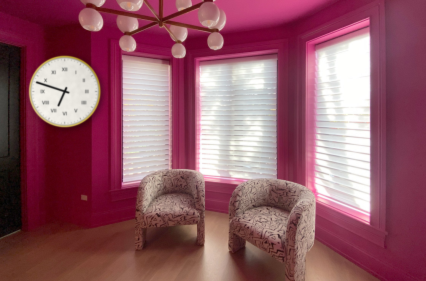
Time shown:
{"hour": 6, "minute": 48}
